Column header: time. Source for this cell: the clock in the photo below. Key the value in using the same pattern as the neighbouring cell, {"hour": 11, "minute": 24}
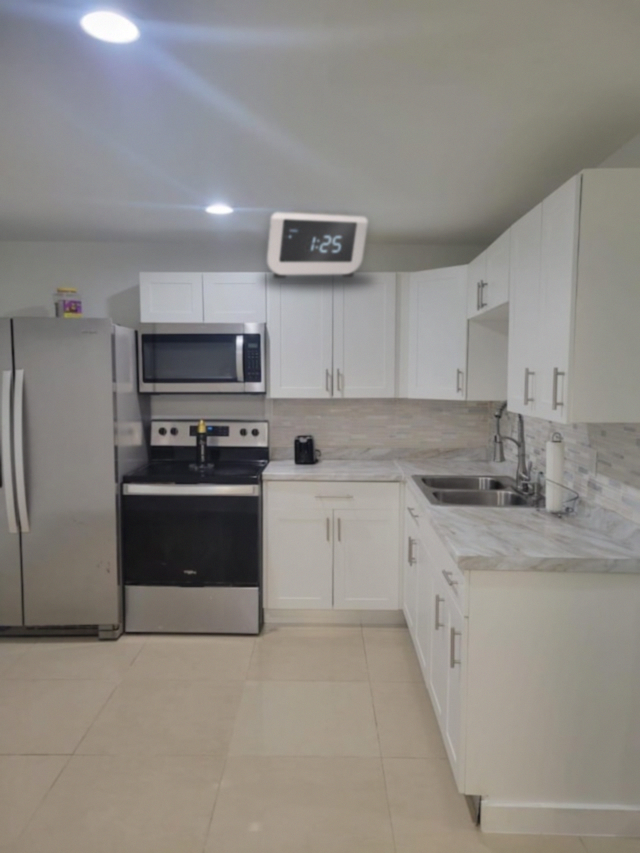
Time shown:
{"hour": 1, "minute": 25}
